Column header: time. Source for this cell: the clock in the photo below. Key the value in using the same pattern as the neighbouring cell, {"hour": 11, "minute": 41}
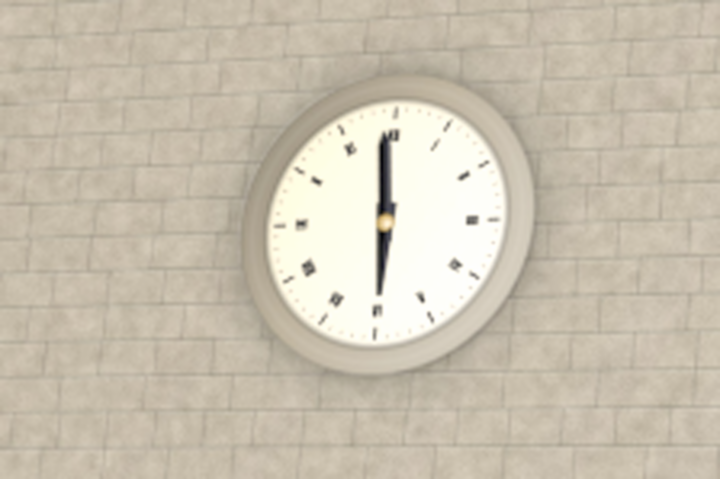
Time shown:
{"hour": 5, "minute": 59}
